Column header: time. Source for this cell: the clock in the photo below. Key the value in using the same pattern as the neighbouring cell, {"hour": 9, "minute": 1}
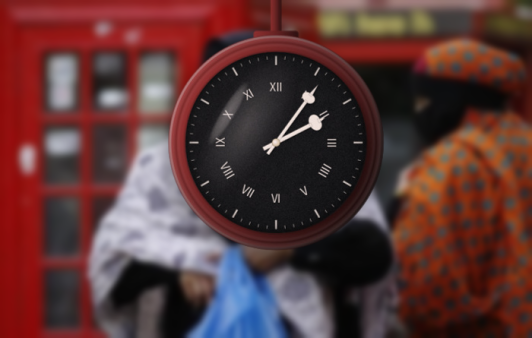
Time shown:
{"hour": 2, "minute": 6}
